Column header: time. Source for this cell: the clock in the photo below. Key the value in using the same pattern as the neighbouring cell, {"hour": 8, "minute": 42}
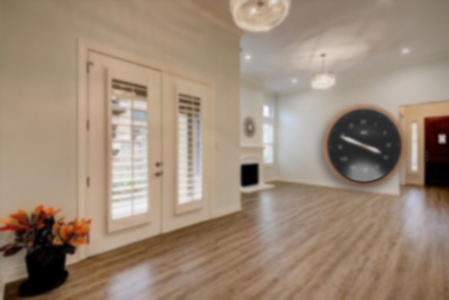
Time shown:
{"hour": 3, "minute": 49}
